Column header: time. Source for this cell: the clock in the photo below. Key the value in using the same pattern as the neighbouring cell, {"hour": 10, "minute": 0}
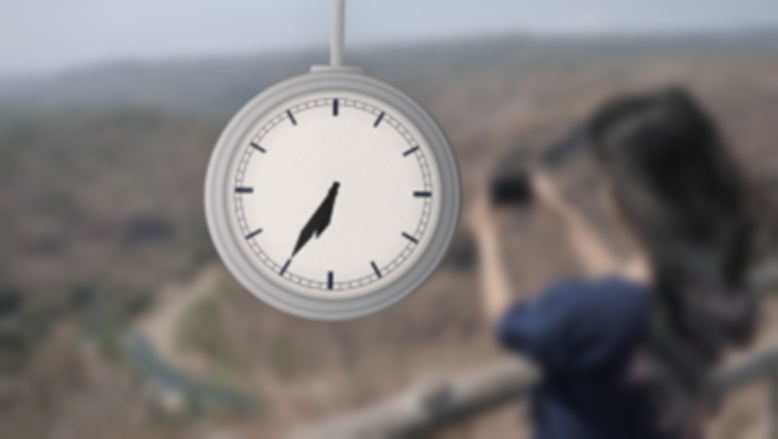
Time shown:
{"hour": 6, "minute": 35}
